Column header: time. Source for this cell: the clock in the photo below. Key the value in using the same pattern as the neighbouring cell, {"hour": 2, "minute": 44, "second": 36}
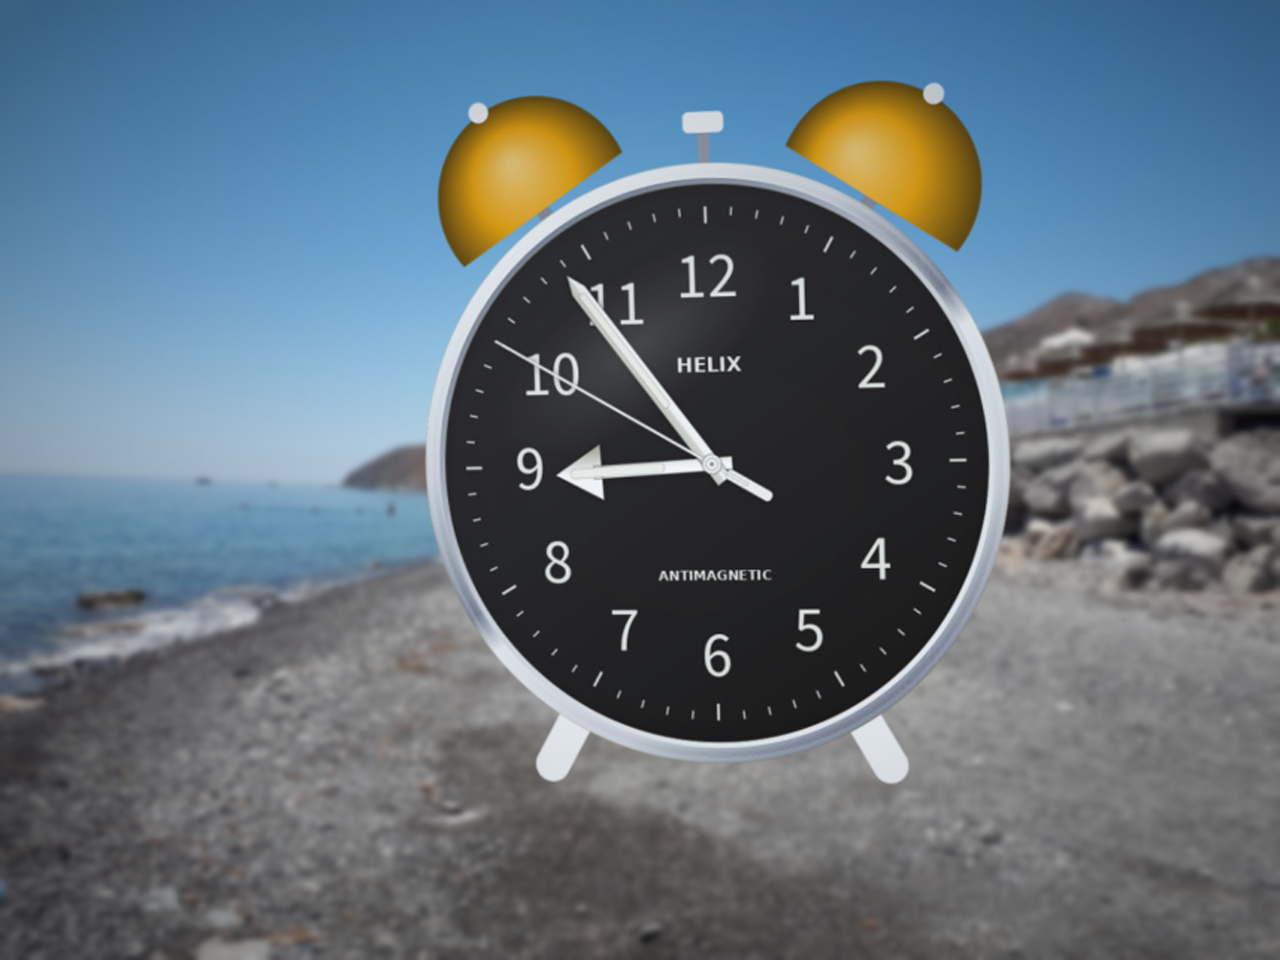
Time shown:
{"hour": 8, "minute": 53, "second": 50}
